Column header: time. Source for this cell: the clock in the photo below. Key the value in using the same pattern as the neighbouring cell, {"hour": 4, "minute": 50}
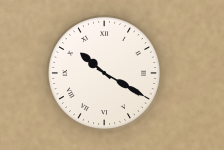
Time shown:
{"hour": 10, "minute": 20}
